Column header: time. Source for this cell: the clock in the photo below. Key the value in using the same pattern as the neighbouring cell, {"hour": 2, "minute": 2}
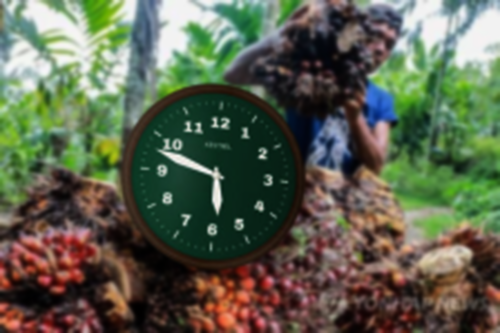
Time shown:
{"hour": 5, "minute": 48}
